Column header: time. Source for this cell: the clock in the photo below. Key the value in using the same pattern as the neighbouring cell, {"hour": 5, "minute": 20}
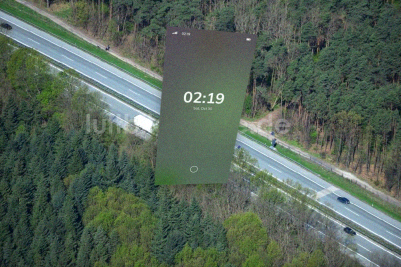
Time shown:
{"hour": 2, "minute": 19}
